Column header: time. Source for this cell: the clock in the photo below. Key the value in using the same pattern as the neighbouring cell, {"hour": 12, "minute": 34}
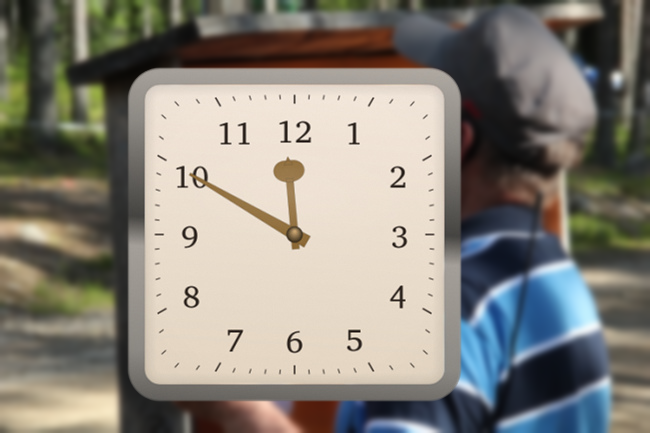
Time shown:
{"hour": 11, "minute": 50}
